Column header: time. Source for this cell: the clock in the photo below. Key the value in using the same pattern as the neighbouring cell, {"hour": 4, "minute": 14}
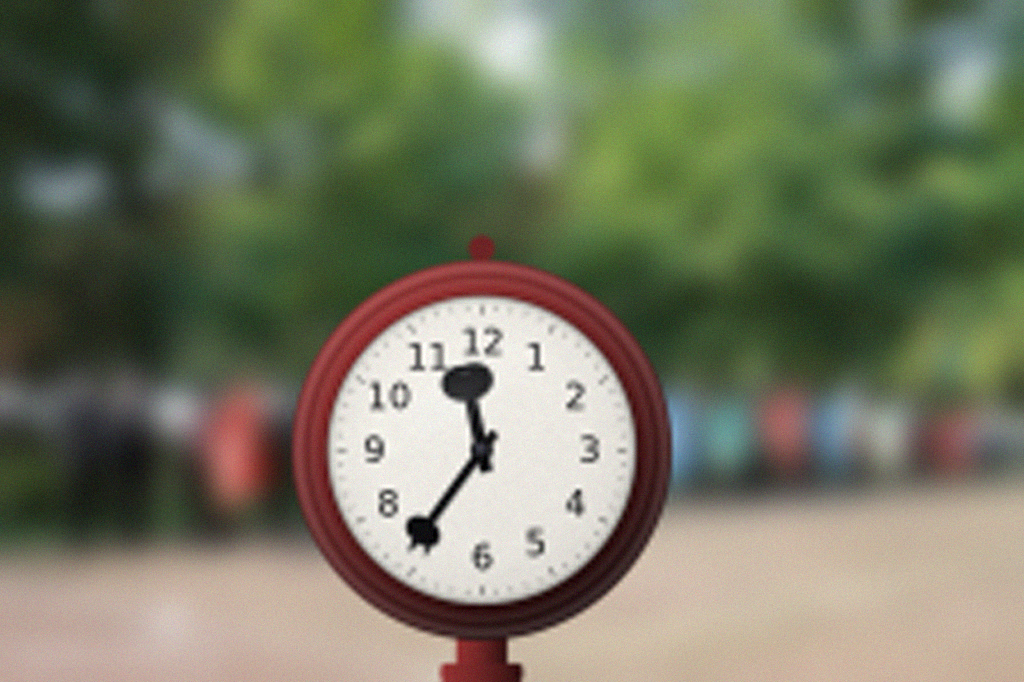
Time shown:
{"hour": 11, "minute": 36}
